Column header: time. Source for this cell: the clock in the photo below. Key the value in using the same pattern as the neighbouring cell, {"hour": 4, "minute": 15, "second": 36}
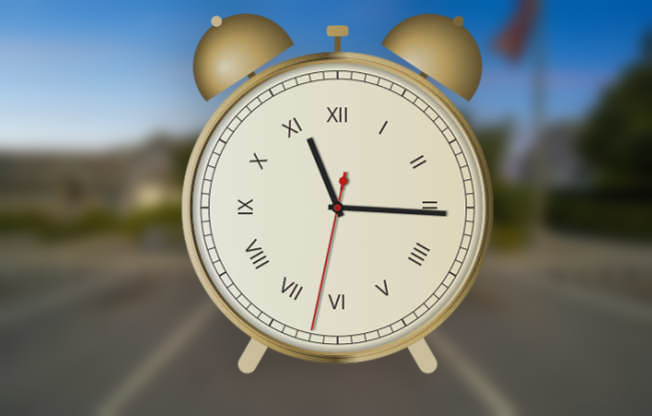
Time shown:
{"hour": 11, "minute": 15, "second": 32}
